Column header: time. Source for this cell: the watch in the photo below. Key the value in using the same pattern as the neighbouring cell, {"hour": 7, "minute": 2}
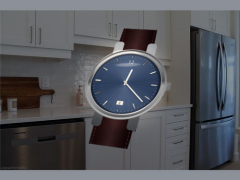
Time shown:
{"hour": 12, "minute": 22}
